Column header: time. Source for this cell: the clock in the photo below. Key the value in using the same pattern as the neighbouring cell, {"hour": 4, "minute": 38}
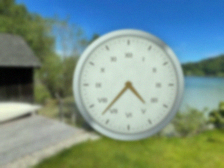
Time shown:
{"hour": 4, "minute": 37}
